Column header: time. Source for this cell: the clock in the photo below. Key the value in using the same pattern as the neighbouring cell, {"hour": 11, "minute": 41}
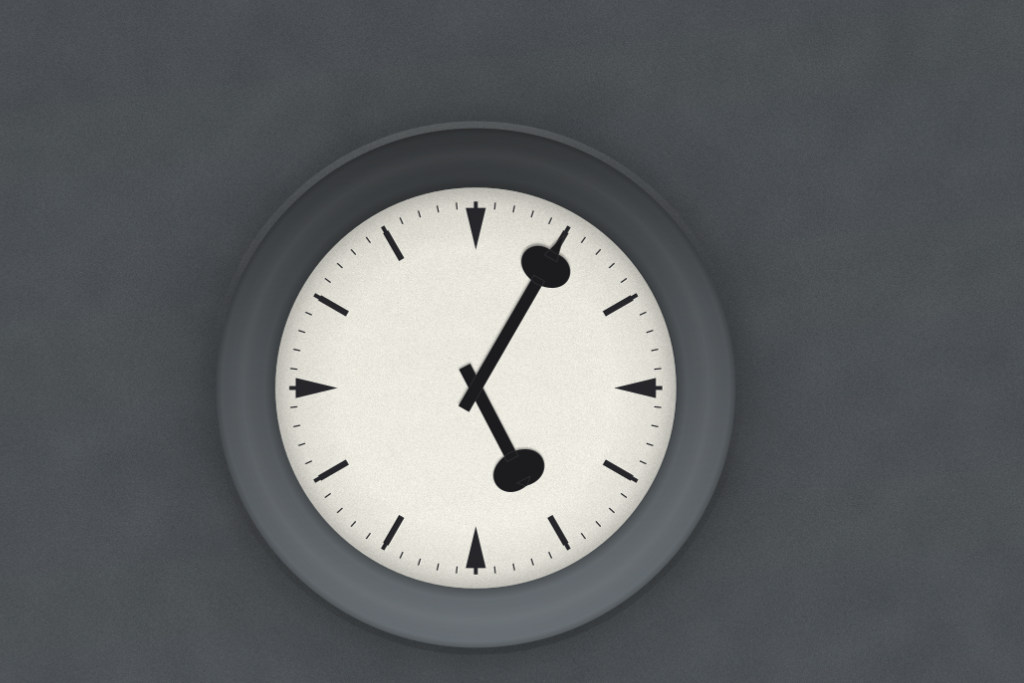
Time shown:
{"hour": 5, "minute": 5}
